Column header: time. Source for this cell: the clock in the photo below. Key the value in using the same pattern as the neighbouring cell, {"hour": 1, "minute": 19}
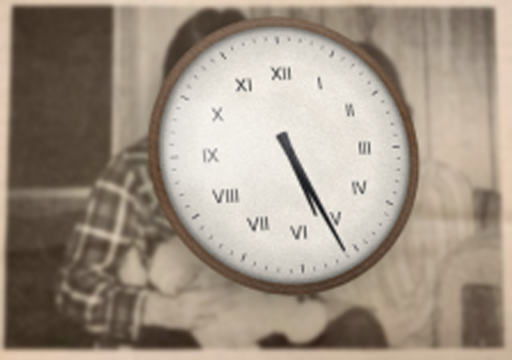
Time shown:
{"hour": 5, "minute": 26}
